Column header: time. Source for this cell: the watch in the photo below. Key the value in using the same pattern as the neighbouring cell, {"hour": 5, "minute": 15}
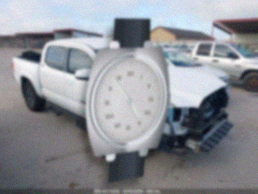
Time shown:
{"hour": 4, "minute": 53}
